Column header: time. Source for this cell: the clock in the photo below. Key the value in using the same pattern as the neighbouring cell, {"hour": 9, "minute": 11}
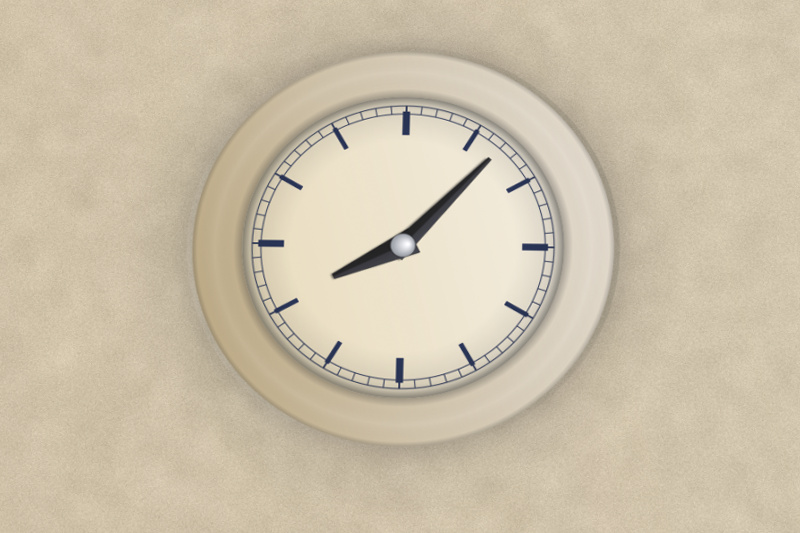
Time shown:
{"hour": 8, "minute": 7}
